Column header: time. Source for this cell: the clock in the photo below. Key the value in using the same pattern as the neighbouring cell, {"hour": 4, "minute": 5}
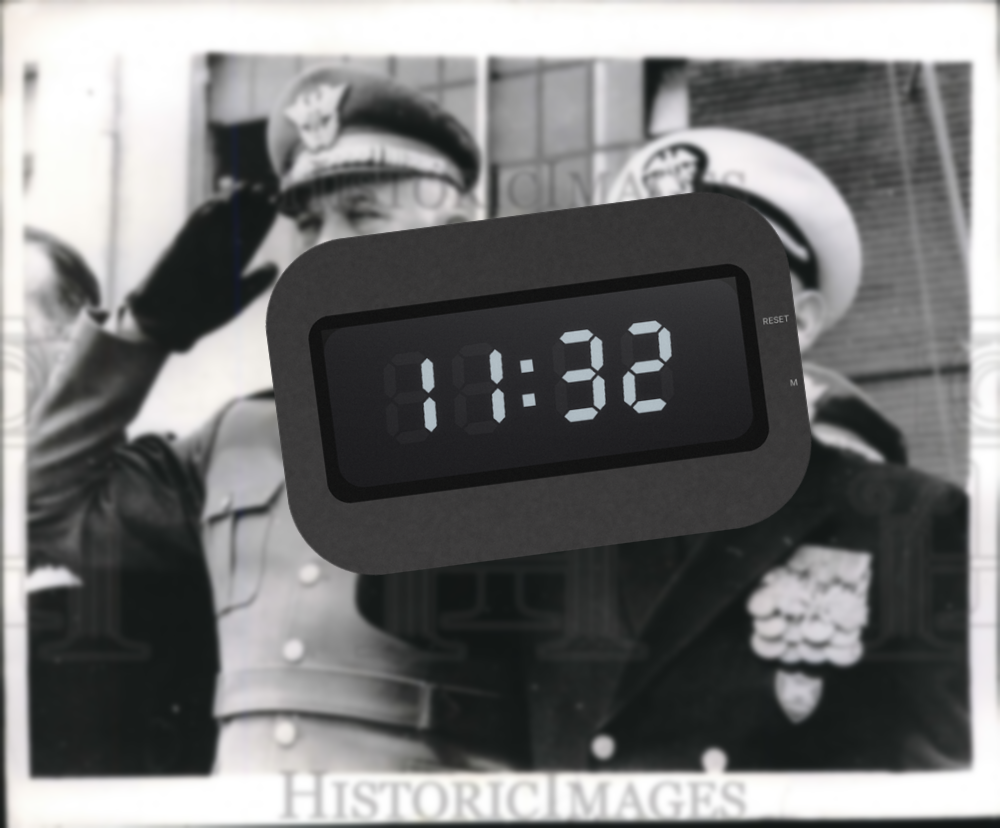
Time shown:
{"hour": 11, "minute": 32}
